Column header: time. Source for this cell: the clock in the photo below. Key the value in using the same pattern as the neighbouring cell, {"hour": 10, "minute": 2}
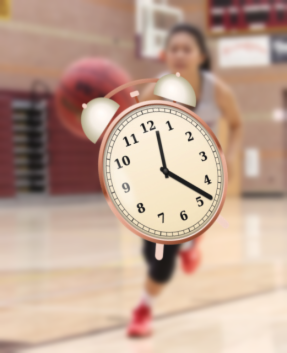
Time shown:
{"hour": 12, "minute": 23}
